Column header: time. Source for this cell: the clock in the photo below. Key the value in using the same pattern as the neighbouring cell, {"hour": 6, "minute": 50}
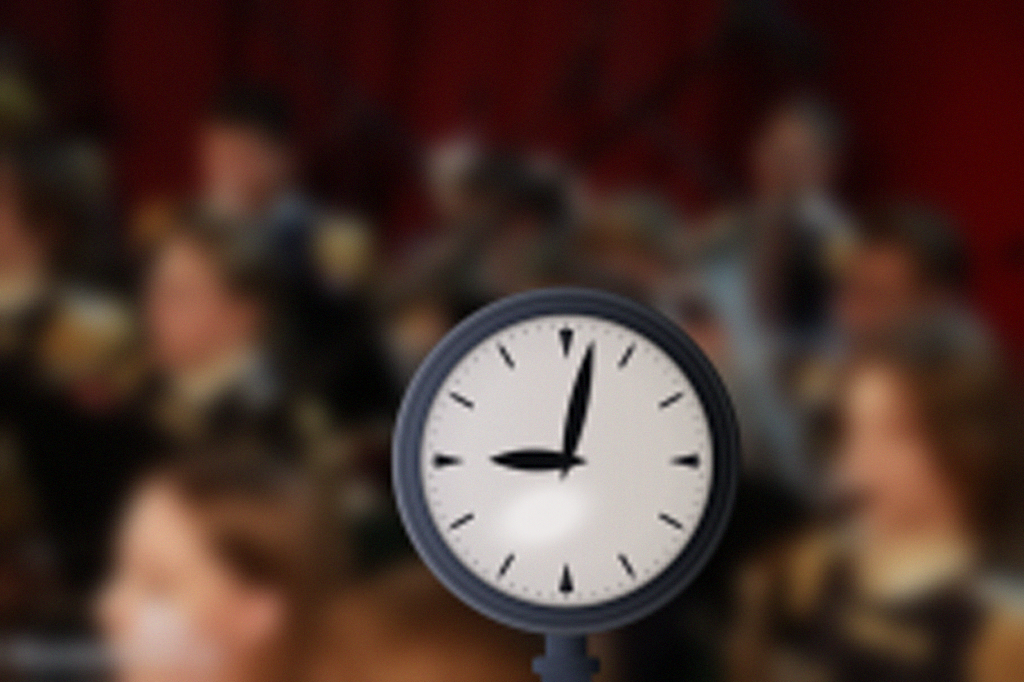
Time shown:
{"hour": 9, "minute": 2}
